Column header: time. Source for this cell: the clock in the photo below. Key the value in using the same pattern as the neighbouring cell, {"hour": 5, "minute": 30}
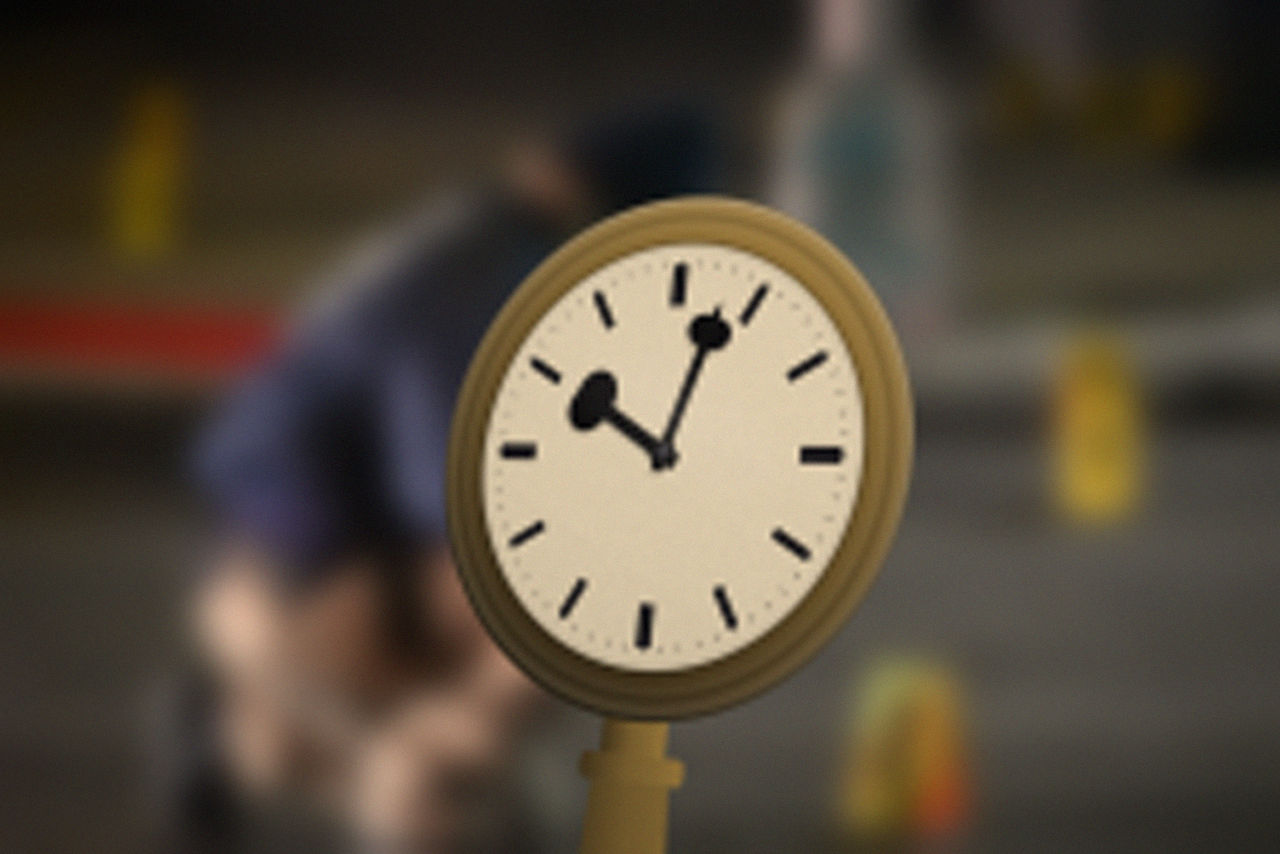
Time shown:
{"hour": 10, "minute": 3}
